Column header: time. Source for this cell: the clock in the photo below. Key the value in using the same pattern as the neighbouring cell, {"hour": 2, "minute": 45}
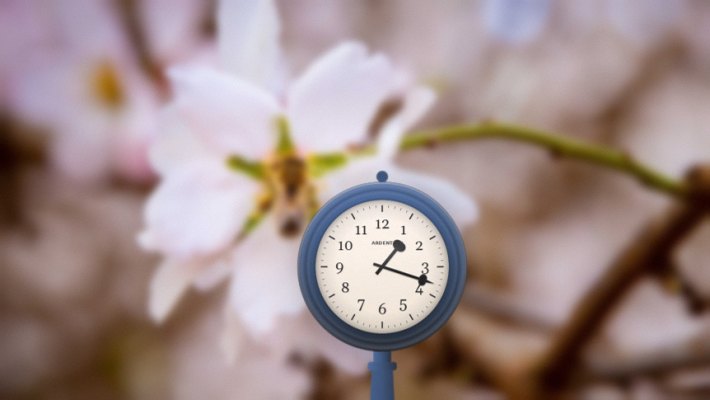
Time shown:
{"hour": 1, "minute": 18}
